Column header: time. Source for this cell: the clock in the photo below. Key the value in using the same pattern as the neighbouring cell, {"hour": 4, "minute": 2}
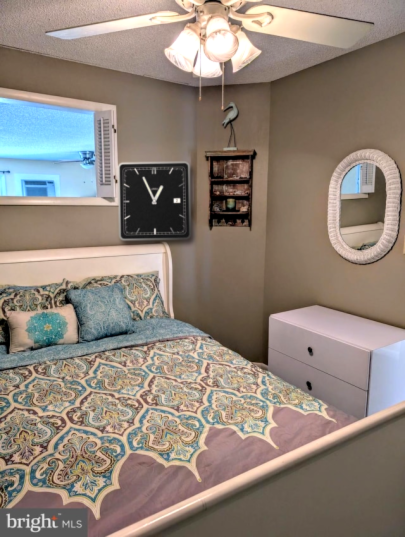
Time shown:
{"hour": 12, "minute": 56}
